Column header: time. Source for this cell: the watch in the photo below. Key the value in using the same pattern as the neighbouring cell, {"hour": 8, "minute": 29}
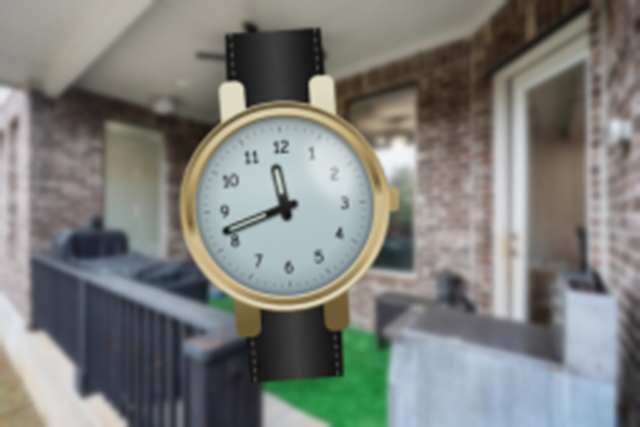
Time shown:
{"hour": 11, "minute": 42}
